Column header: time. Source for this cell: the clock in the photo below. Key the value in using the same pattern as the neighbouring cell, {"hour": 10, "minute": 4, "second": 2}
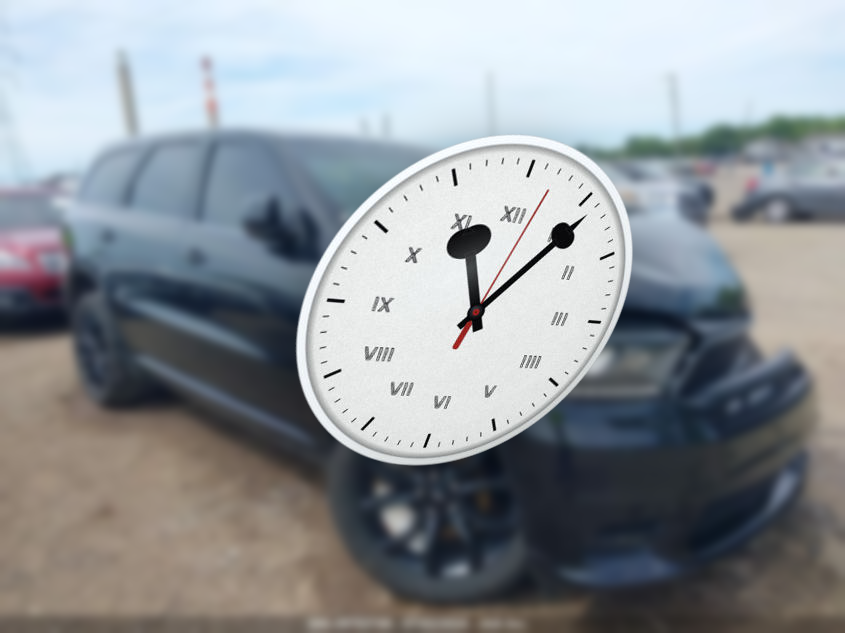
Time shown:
{"hour": 11, "minute": 6, "second": 2}
